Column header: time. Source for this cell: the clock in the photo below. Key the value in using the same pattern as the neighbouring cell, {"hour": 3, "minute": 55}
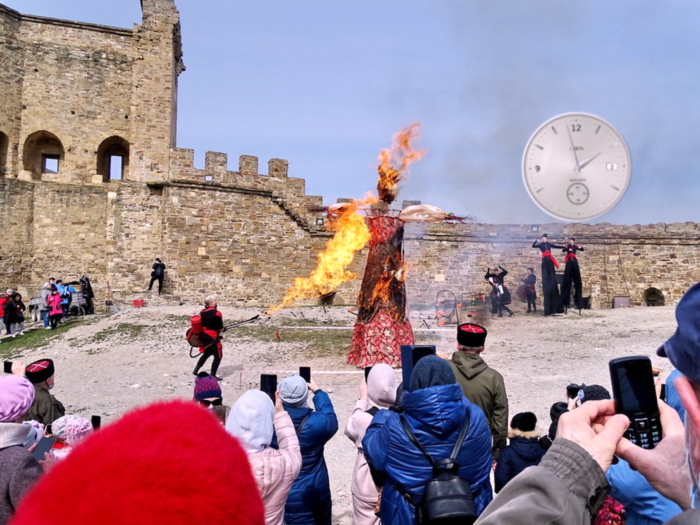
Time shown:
{"hour": 1, "minute": 58}
